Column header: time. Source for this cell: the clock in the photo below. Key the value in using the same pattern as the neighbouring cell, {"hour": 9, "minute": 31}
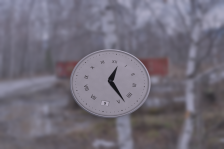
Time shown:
{"hour": 12, "minute": 23}
